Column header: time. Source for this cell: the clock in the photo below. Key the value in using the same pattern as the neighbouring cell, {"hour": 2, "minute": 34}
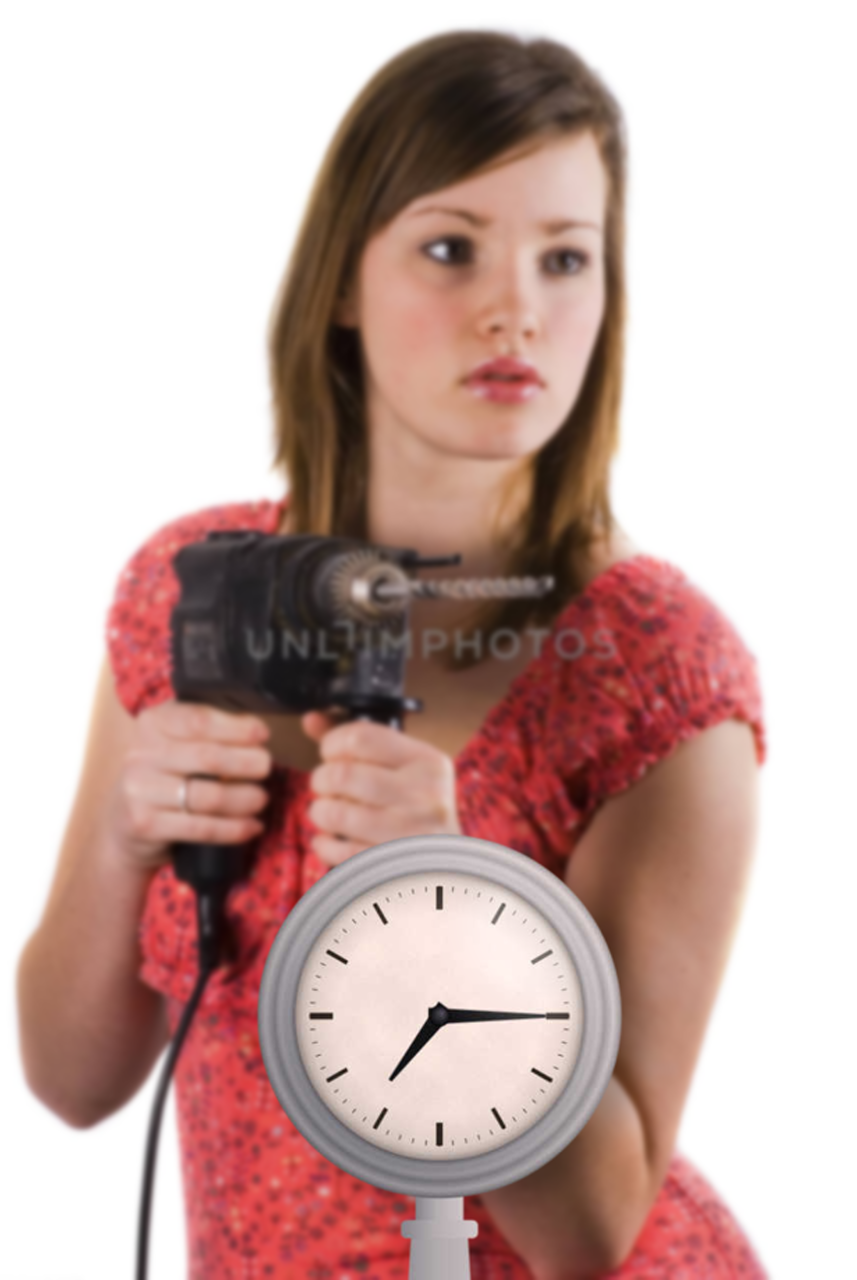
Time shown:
{"hour": 7, "minute": 15}
